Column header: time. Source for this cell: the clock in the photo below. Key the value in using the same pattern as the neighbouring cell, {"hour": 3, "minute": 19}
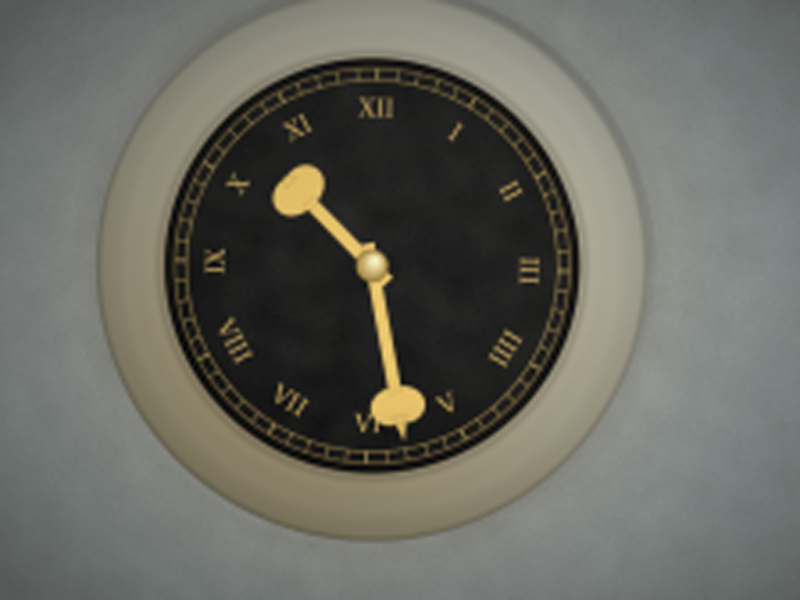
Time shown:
{"hour": 10, "minute": 28}
